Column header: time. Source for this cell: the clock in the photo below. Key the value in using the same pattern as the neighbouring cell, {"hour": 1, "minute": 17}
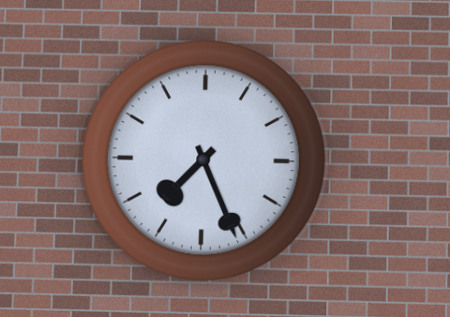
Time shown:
{"hour": 7, "minute": 26}
